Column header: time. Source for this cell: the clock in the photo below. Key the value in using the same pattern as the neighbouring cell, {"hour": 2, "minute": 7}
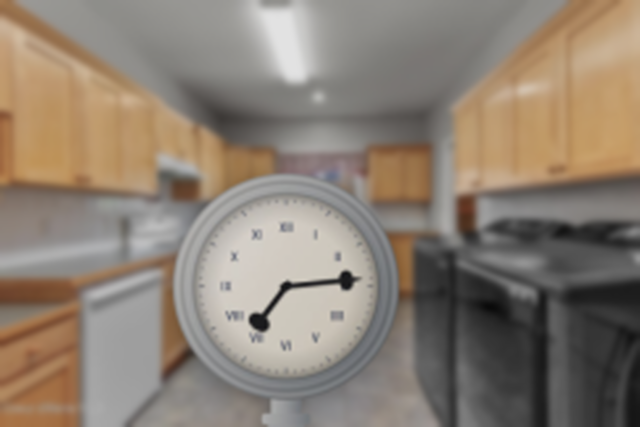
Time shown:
{"hour": 7, "minute": 14}
